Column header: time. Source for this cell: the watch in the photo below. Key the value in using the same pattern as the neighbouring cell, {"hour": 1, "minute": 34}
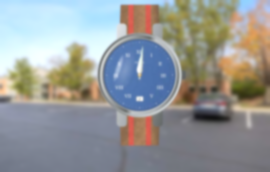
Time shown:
{"hour": 12, "minute": 1}
